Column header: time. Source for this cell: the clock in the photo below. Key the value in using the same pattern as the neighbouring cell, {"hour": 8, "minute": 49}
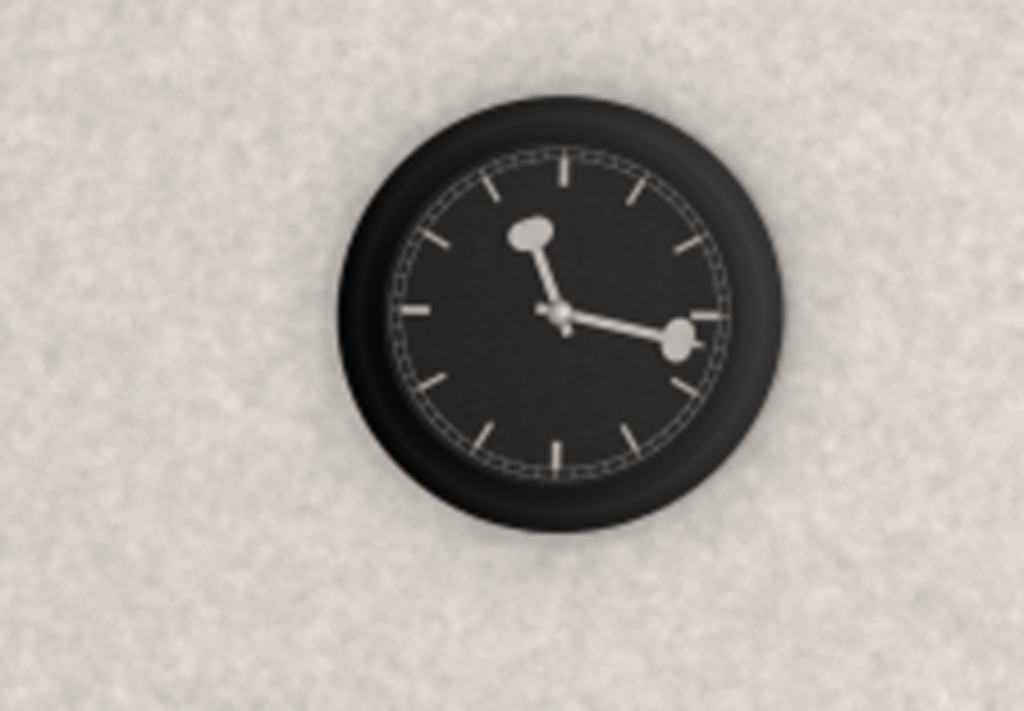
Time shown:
{"hour": 11, "minute": 17}
